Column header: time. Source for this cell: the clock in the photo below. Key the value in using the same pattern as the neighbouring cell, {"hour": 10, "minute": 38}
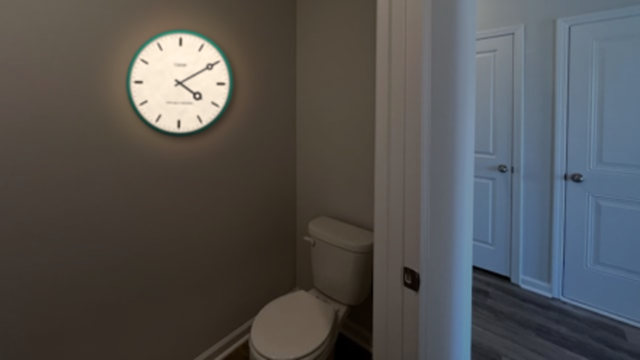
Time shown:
{"hour": 4, "minute": 10}
